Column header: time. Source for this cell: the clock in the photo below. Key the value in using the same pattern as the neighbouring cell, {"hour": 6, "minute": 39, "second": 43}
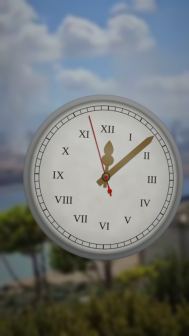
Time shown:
{"hour": 12, "minute": 7, "second": 57}
